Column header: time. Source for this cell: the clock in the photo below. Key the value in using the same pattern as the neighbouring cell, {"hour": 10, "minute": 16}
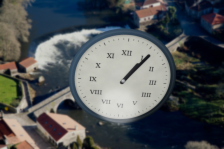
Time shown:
{"hour": 1, "minute": 6}
